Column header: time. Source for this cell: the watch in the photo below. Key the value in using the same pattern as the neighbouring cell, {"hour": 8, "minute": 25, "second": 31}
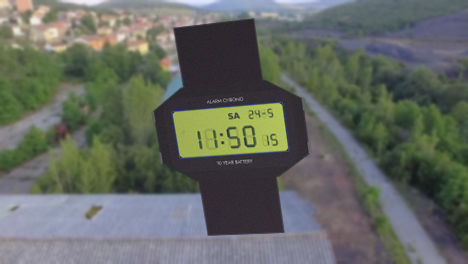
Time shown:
{"hour": 11, "minute": 50, "second": 15}
